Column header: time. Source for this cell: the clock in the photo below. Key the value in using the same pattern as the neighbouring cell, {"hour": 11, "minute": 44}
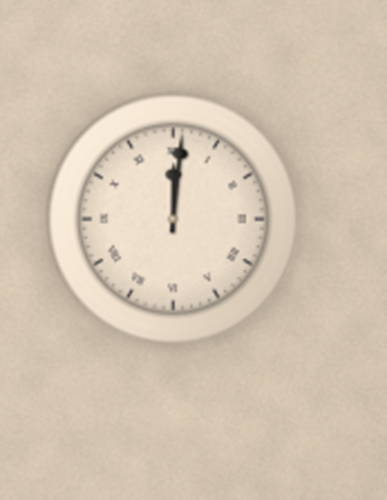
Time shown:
{"hour": 12, "minute": 1}
